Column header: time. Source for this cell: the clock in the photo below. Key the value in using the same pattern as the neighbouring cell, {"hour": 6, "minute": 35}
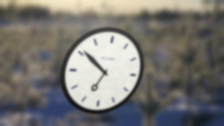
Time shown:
{"hour": 6, "minute": 51}
